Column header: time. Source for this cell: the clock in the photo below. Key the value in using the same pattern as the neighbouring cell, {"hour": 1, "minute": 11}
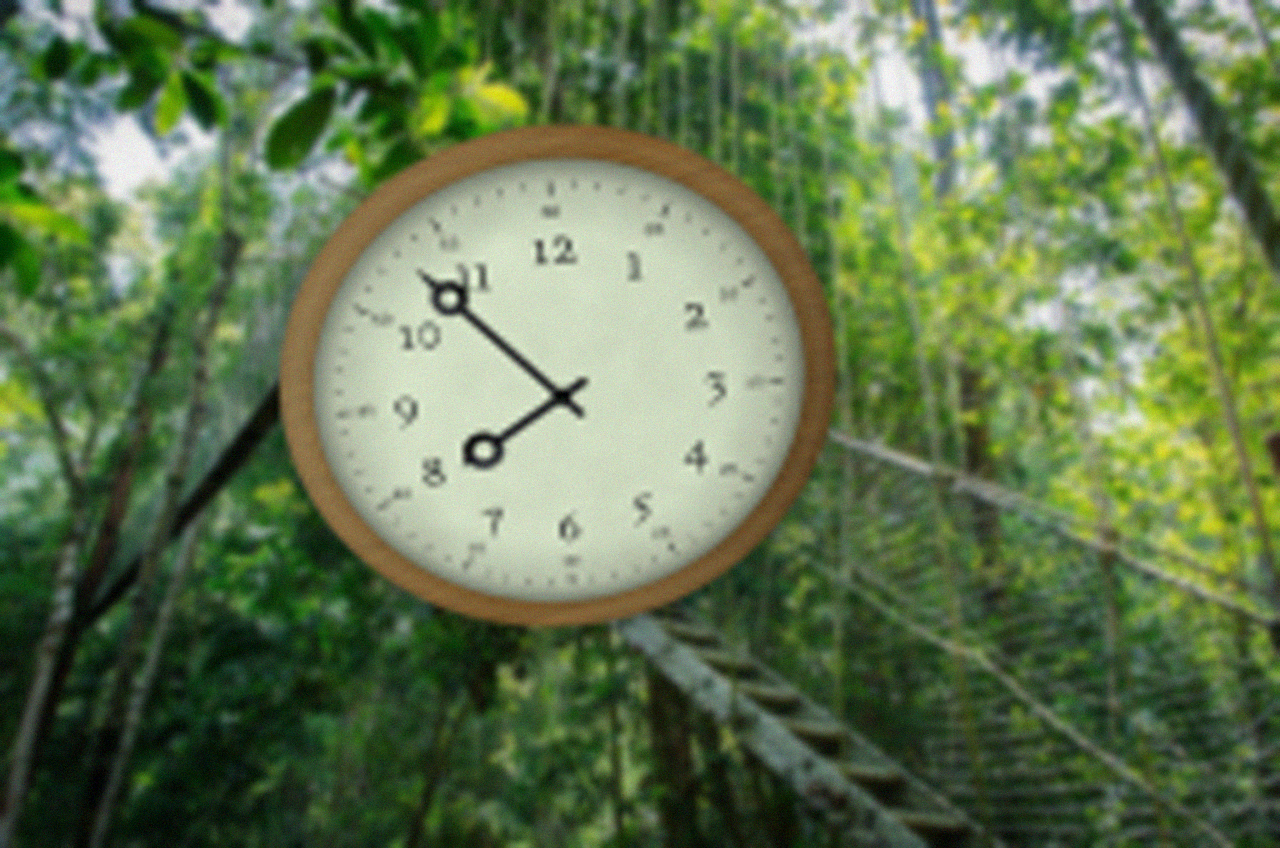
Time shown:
{"hour": 7, "minute": 53}
